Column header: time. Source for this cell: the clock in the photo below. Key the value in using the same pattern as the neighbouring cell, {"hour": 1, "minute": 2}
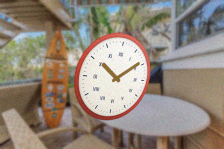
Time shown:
{"hour": 10, "minute": 9}
